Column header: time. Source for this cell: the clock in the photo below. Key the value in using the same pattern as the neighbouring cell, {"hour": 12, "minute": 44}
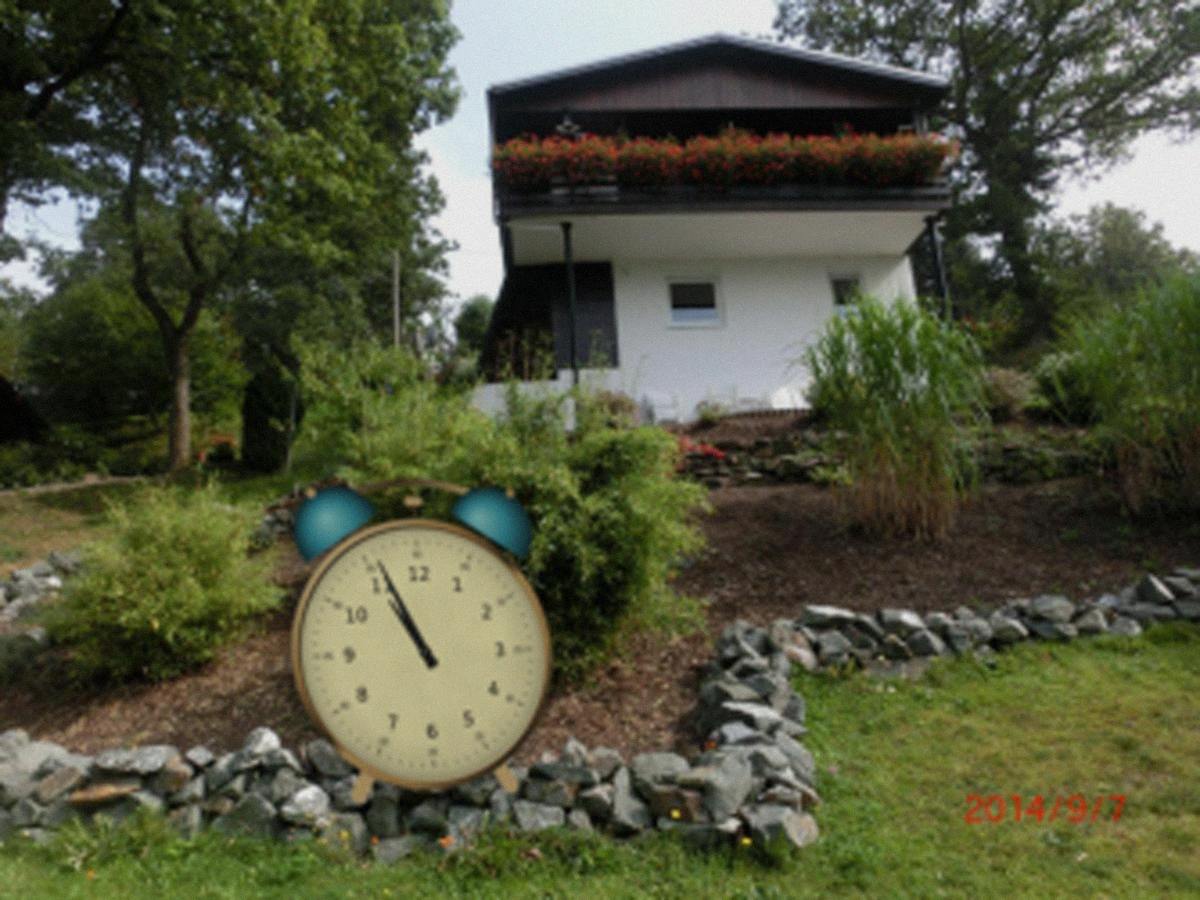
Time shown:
{"hour": 10, "minute": 56}
